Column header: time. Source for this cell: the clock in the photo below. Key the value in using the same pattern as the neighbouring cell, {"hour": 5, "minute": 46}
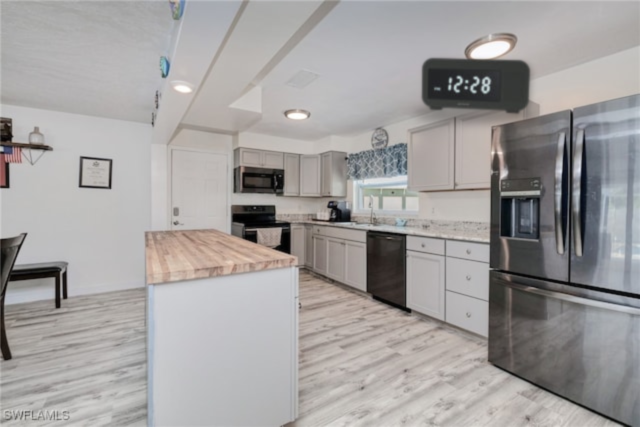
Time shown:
{"hour": 12, "minute": 28}
